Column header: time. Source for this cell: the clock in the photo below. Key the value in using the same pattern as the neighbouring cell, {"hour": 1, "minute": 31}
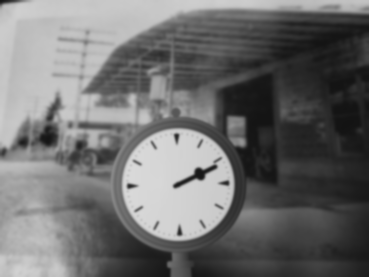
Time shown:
{"hour": 2, "minute": 11}
